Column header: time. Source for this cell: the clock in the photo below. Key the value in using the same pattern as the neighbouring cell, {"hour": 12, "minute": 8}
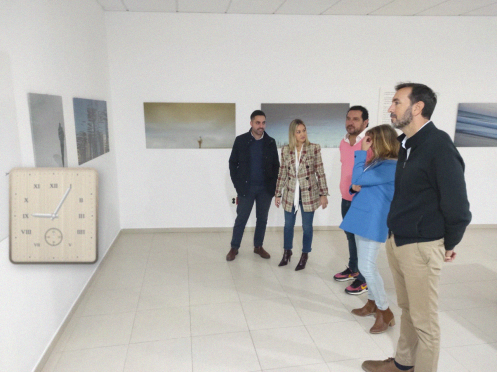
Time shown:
{"hour": 9, "minute": 5}
